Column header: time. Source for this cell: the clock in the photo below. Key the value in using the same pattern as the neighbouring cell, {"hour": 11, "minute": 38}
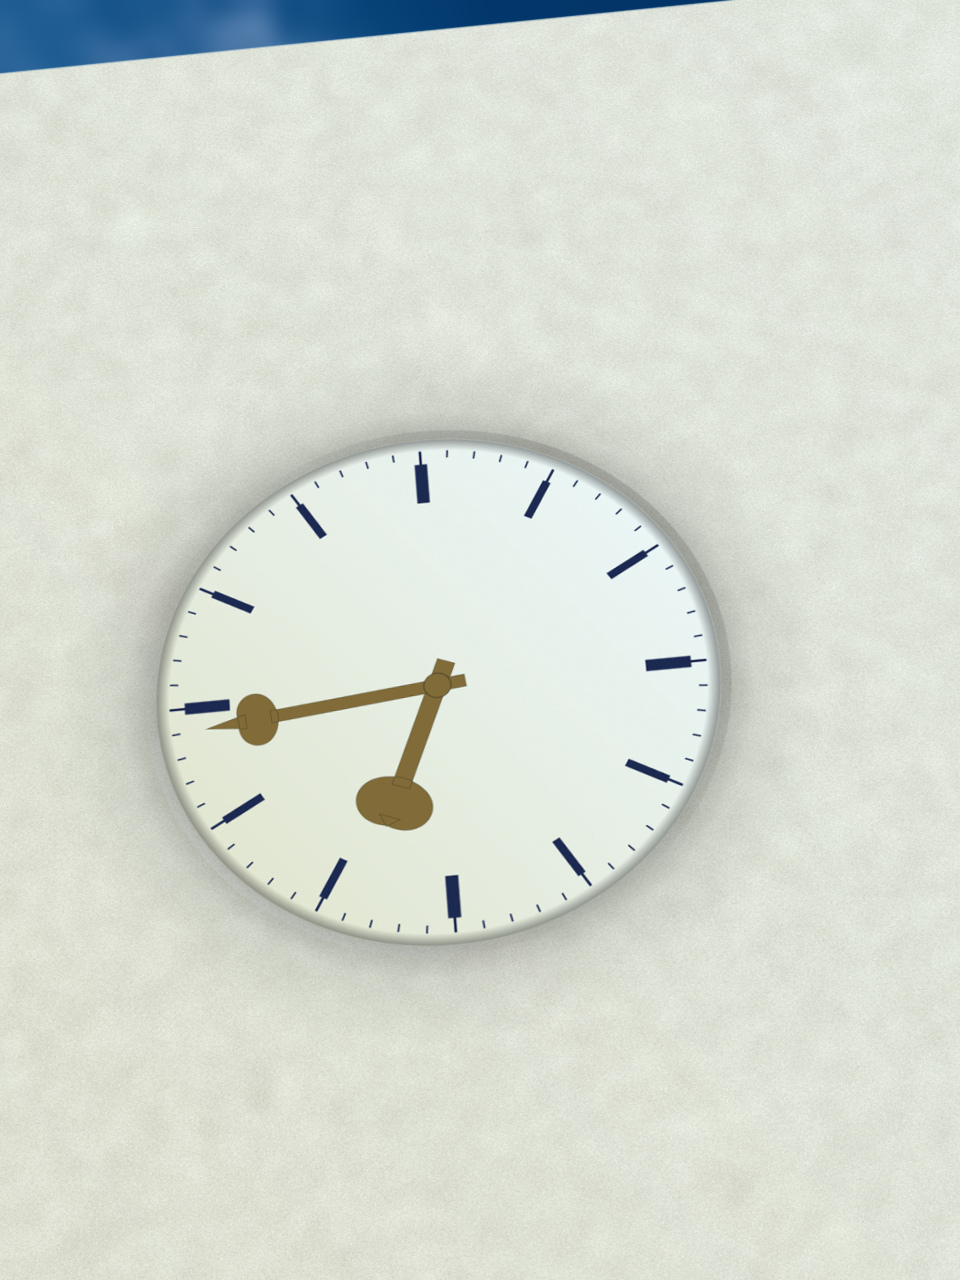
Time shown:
{"hour": 6, "minute": 44}
